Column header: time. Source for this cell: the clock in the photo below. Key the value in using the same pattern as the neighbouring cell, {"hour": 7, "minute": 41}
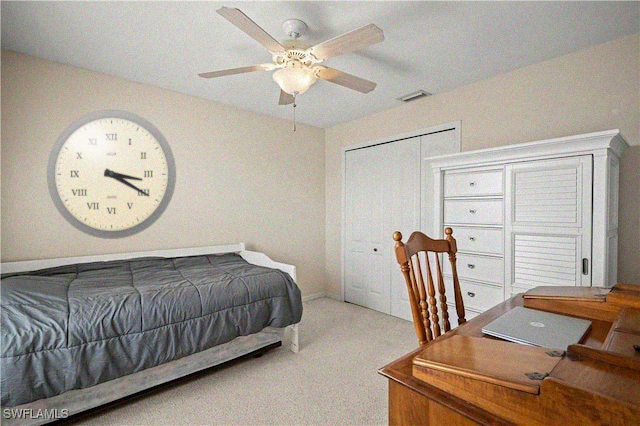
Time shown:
{"hour": 3, "minute": 20}
